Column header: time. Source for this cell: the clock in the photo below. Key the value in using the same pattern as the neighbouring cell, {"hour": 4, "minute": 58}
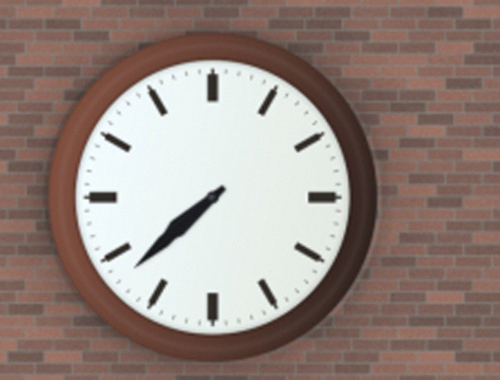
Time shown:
{"hour": 7, "minute": 38}
